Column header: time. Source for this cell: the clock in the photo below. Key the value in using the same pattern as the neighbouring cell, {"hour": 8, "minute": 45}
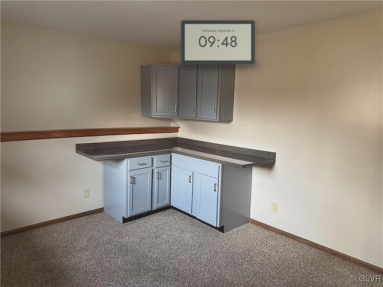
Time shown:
{"hour": 9, "minute": 48}
